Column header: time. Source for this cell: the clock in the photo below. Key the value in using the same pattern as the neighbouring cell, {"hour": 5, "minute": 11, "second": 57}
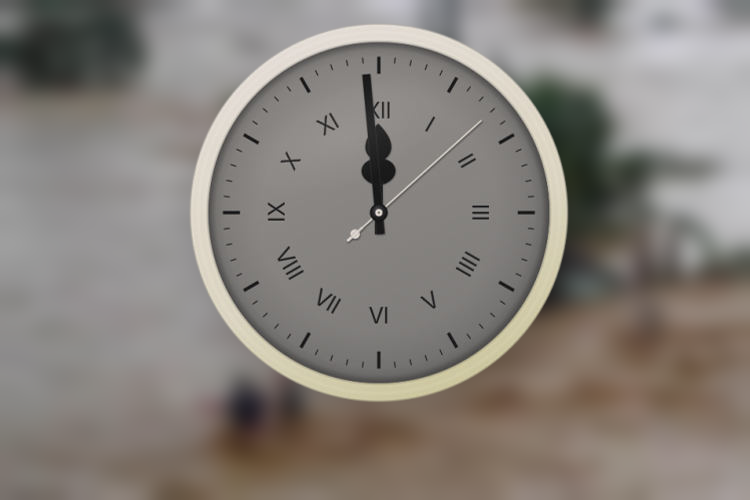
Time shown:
{"hour": 11, "minute": 59, "second": 8}
